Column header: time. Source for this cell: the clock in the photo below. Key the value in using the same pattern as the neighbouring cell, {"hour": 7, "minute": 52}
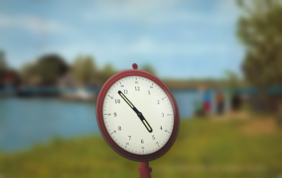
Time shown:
{"hour": 4, "minute": 53}
